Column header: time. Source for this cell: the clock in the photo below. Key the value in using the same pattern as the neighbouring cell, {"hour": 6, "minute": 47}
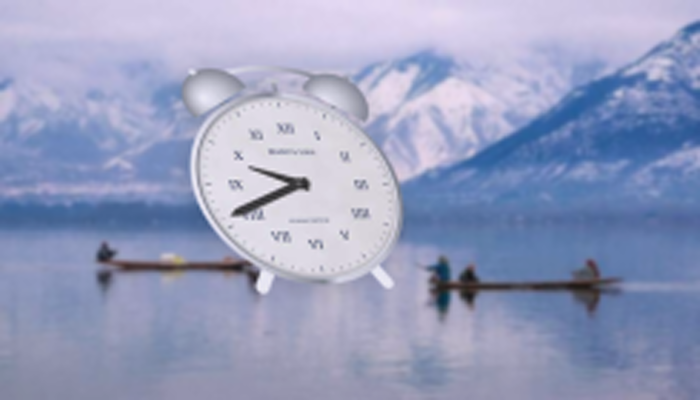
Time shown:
{"hour": 9, "minute": 41}
